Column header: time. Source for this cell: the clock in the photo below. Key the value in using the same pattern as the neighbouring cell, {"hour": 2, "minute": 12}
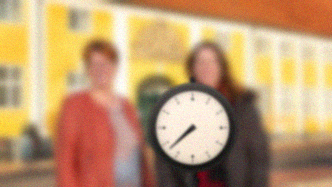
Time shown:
{"hour": 7, "minute": 38}
